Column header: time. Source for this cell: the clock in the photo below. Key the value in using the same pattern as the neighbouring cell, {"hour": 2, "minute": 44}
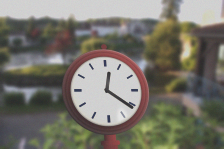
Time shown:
{"hour": 12, "minute": 21}
